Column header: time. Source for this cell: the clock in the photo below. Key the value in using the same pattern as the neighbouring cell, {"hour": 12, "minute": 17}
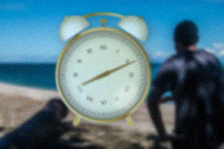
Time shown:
{"hour": 8, "minute": 11}
